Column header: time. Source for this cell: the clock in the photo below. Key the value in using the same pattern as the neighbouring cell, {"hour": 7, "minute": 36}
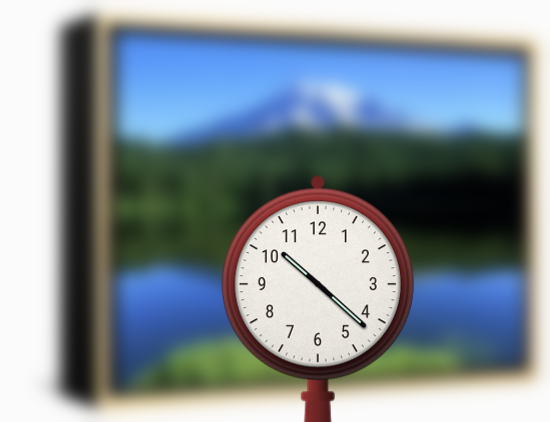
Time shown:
{"hour": 10, "minute": 22}
